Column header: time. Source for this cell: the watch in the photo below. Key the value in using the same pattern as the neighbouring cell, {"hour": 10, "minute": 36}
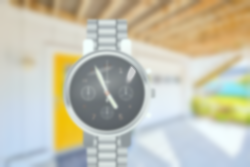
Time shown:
{"hour": 4, "minute": 56}
